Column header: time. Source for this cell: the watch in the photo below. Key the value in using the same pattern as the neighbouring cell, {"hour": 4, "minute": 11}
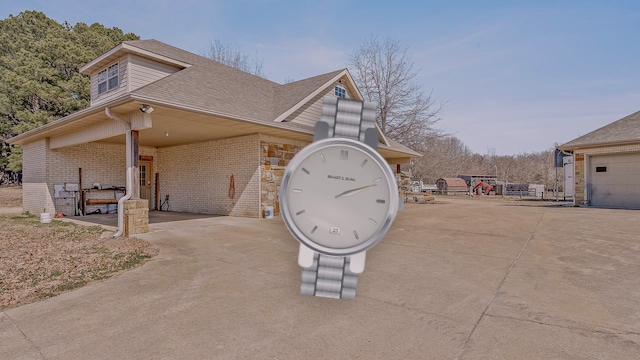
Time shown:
{"hour": 2, "minute": 11}
